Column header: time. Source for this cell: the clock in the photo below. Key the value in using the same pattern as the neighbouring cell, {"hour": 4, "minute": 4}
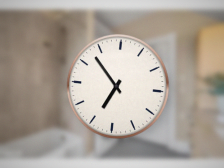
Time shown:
{"hour": 6, "minute": 53}
